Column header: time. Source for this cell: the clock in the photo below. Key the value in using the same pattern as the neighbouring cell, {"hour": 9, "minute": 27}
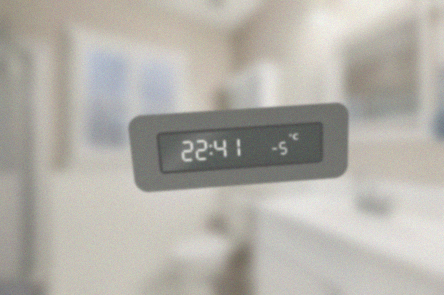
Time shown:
{"hour": 22, "minute": 41}
